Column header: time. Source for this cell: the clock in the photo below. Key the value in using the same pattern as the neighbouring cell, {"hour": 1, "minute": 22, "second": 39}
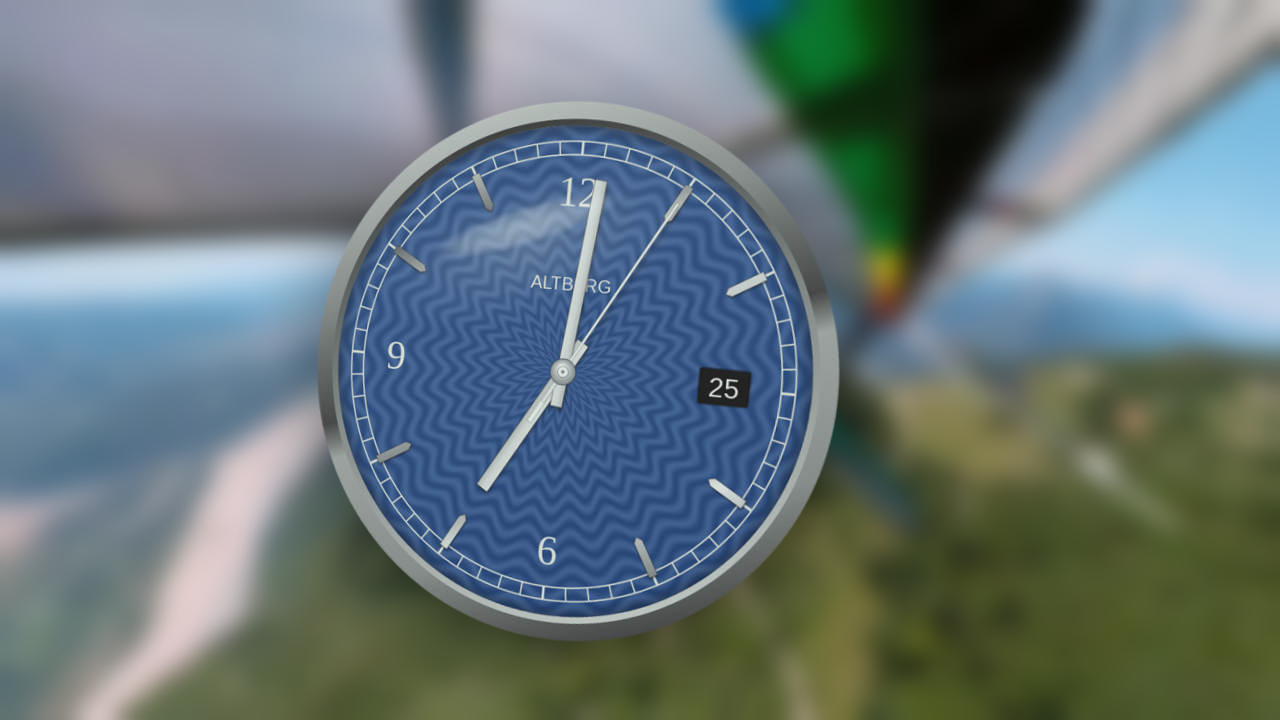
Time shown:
{"hour": 7, "minute": 1, "second": 5}
